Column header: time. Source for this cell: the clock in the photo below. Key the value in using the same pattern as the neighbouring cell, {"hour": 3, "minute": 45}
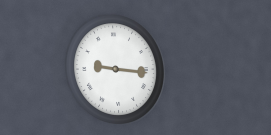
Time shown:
{"hour": 9, "minute": 16}
